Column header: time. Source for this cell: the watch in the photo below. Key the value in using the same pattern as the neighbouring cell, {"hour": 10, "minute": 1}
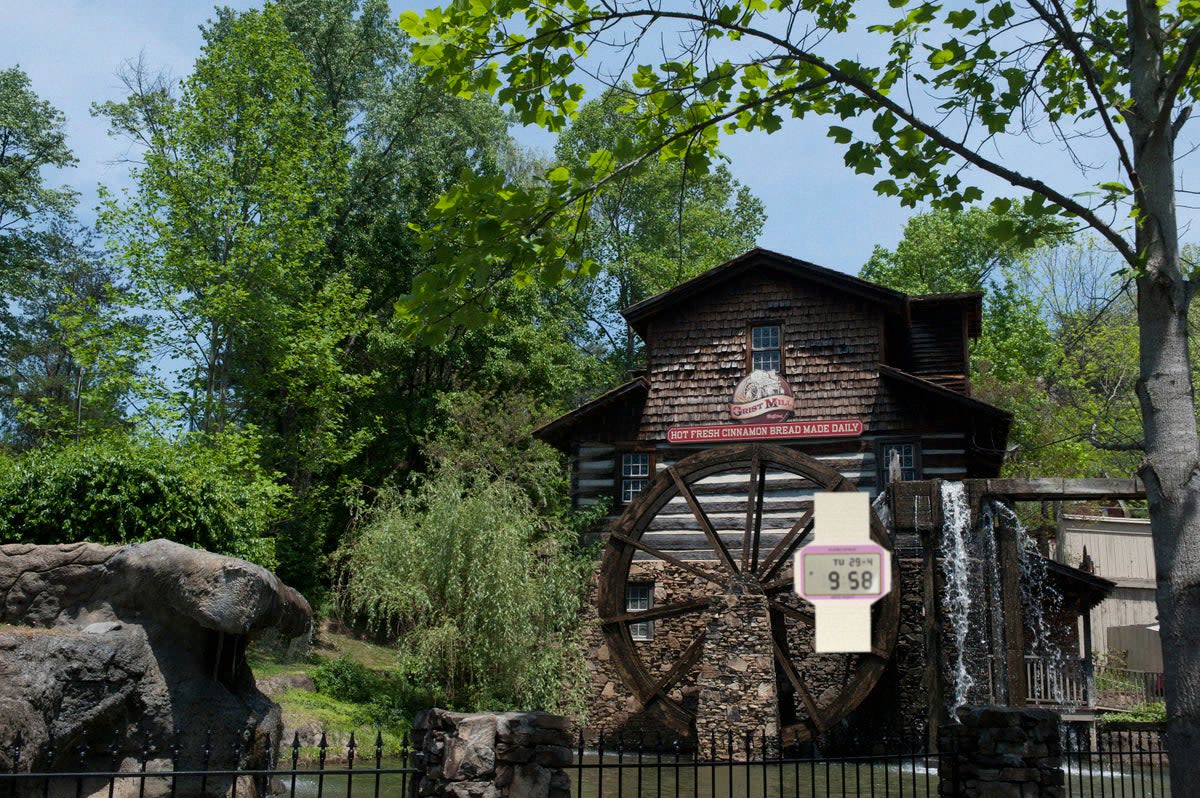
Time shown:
{"hour": 9, "minute": 58}
